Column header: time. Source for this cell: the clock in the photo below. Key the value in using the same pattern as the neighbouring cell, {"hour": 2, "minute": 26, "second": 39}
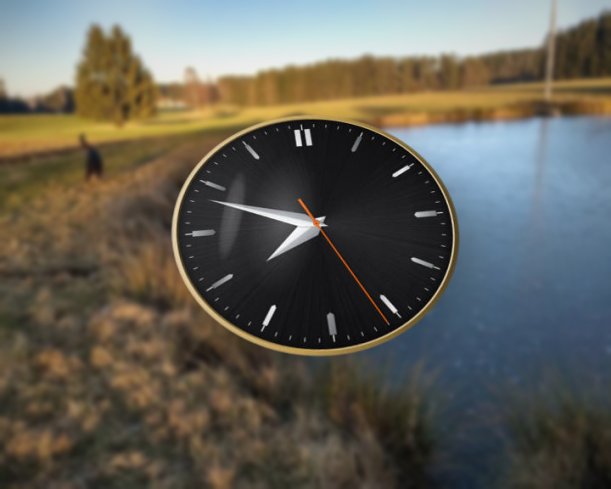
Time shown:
{"hour": 7, "minute": 48, "second": 26}
